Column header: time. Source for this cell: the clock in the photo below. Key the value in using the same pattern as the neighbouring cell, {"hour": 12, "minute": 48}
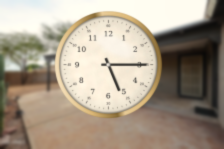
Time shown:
{"hour": 5, "minute": 15}
